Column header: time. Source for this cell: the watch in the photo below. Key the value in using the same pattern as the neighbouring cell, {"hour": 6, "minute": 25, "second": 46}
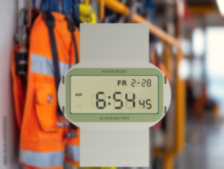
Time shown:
{"hour": 6, "minute": 54, "second": 45}
